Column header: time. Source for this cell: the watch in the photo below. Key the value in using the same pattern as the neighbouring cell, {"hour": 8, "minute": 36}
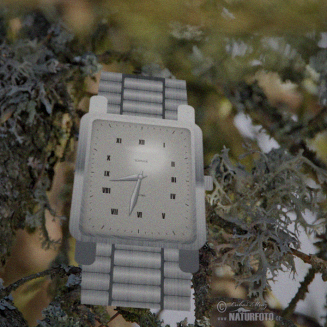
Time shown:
{"hour": 8, "minute": 32}
